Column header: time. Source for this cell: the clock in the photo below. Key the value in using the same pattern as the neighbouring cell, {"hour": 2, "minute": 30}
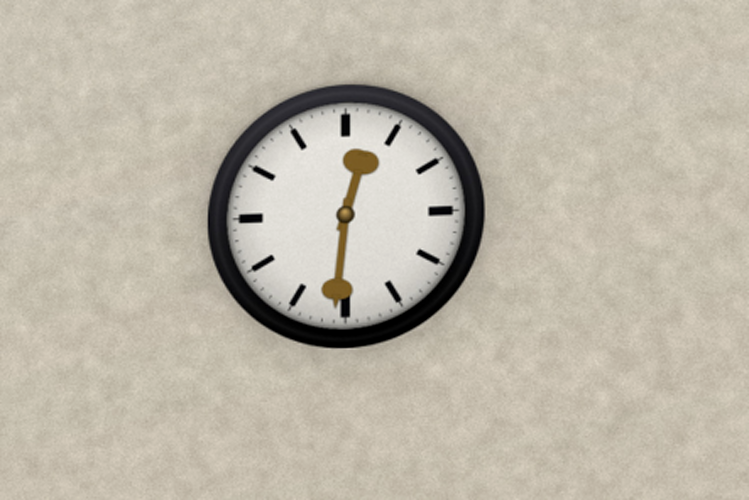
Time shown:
{"hour": 12, "minute": 31}
